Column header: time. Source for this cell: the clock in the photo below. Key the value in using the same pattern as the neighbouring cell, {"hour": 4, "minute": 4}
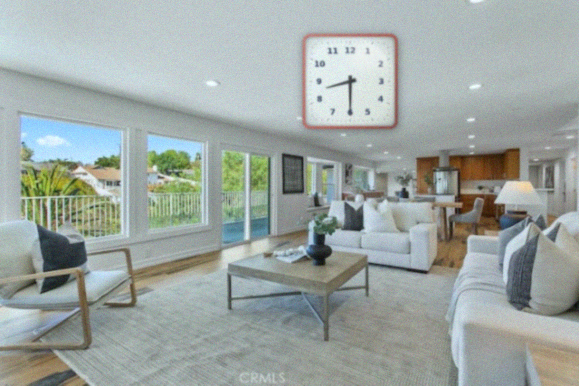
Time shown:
{"hour": 8, "minute": 30}
